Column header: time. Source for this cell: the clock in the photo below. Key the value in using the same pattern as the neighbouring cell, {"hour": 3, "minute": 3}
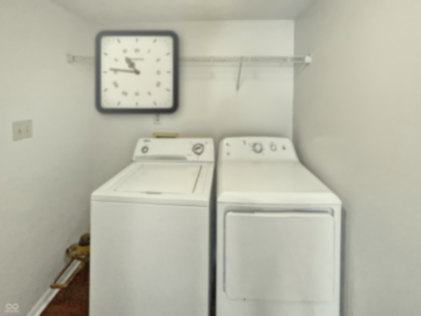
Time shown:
{"hour": 10, "minute": 46}
